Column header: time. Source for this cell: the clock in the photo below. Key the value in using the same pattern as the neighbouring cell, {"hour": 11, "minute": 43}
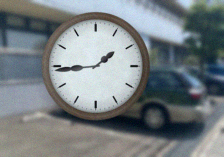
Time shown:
{"hour": 1, "minute": 44}
